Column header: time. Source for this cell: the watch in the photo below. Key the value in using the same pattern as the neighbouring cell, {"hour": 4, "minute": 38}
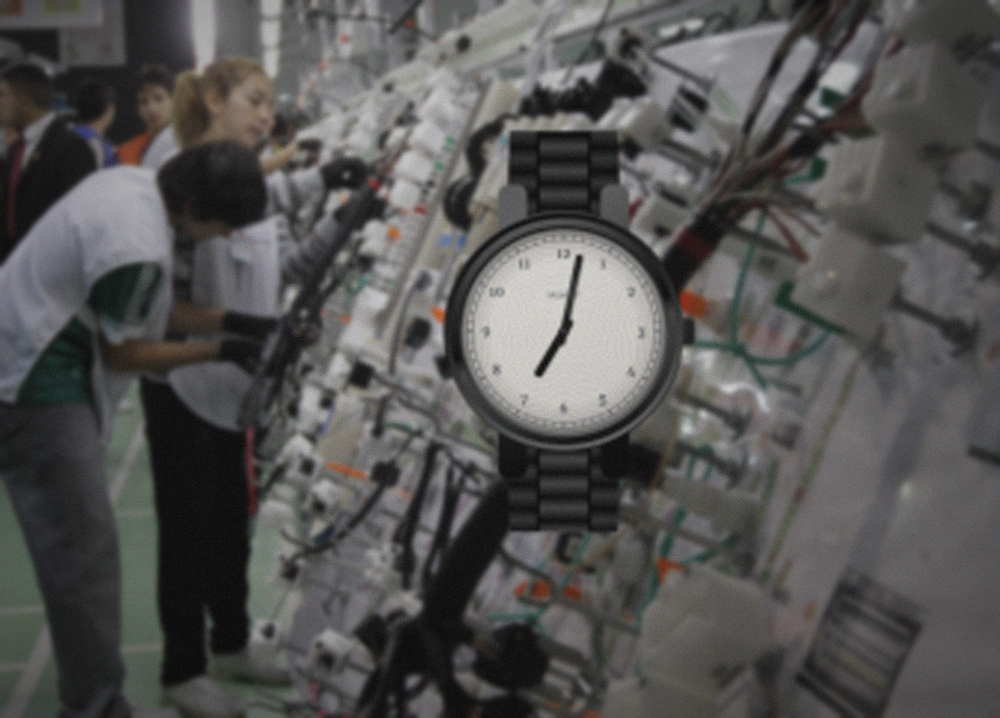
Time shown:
{"hour": 7, "minute": 2}
